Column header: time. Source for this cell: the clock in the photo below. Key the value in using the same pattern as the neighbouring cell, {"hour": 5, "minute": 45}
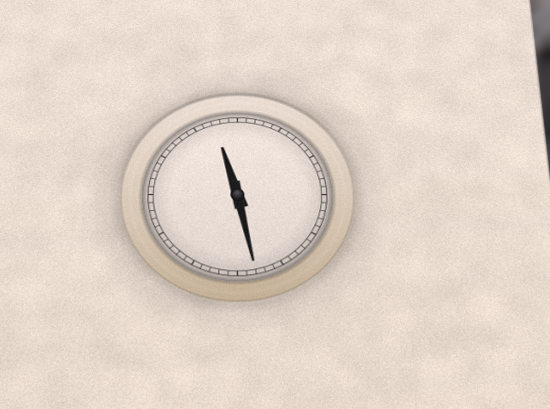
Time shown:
{"hour": 11, "minute": 28}
